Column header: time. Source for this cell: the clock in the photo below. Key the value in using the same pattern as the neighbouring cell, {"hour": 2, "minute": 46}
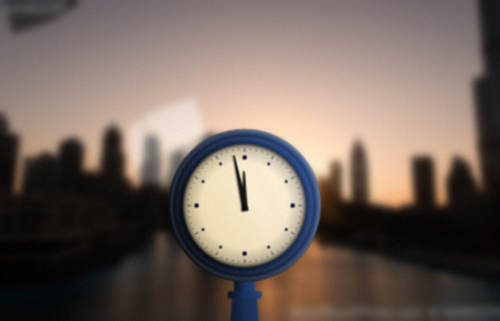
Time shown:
{"hour": 11, "minute": 58}
